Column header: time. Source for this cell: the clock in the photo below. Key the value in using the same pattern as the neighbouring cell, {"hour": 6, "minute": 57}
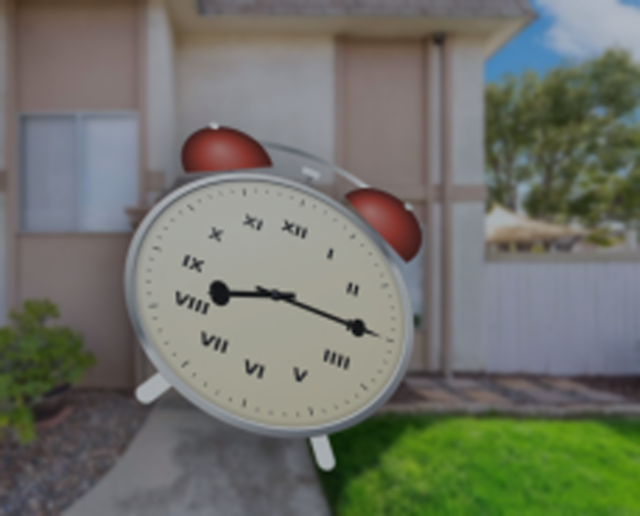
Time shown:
{"hour": 8, "minute": 15}
